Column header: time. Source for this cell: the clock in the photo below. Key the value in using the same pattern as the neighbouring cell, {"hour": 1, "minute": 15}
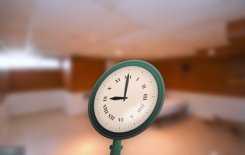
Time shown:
{"hour": 9, "minute": 0}
